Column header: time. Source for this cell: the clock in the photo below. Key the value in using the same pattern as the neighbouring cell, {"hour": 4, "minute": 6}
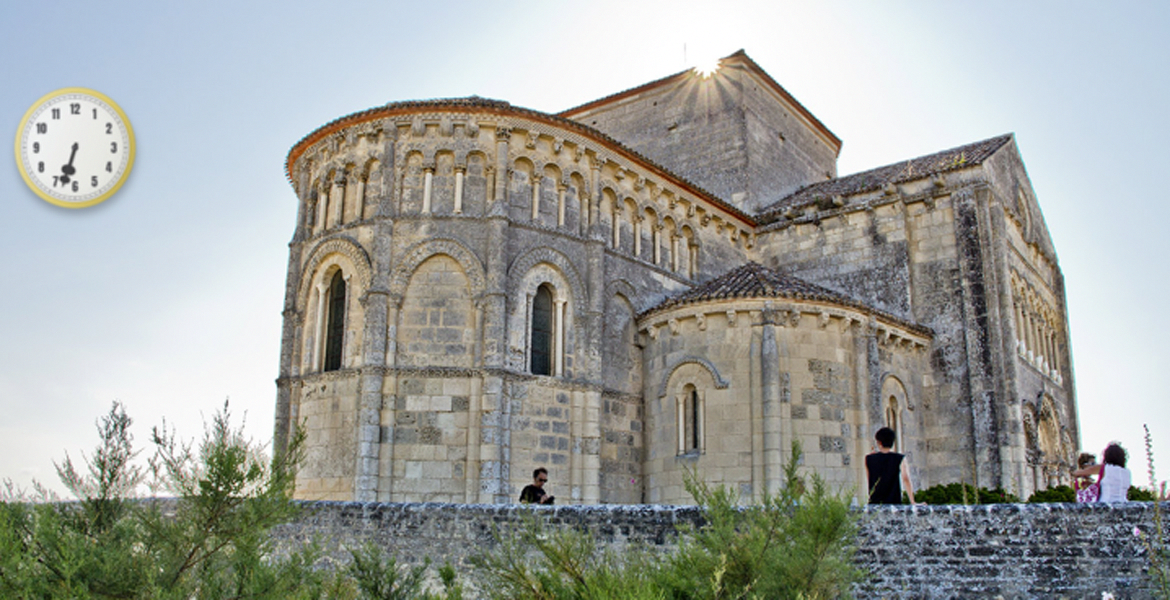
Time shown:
{"hour": 6, "minute": 33}
